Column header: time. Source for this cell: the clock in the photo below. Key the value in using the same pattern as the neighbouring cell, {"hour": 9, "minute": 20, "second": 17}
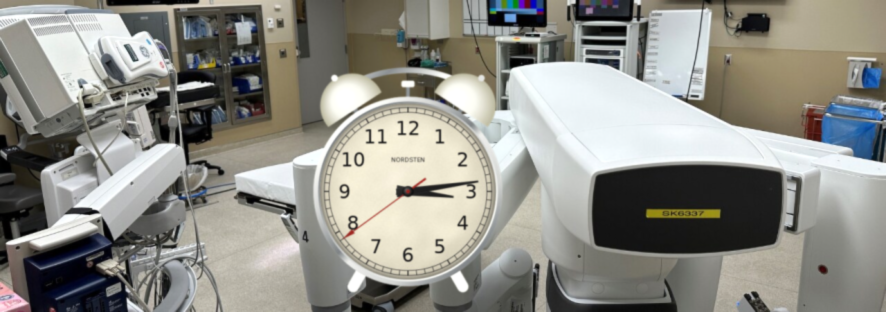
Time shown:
{"hour": 3, "minute": 13, "second": 39}
